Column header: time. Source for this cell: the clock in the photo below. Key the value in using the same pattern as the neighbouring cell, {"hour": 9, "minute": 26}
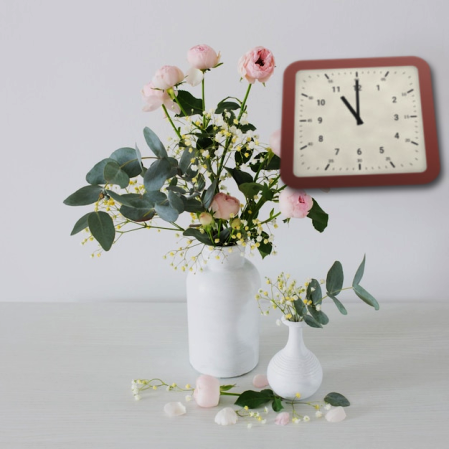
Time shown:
{"hour": 11, "minute": 0}
